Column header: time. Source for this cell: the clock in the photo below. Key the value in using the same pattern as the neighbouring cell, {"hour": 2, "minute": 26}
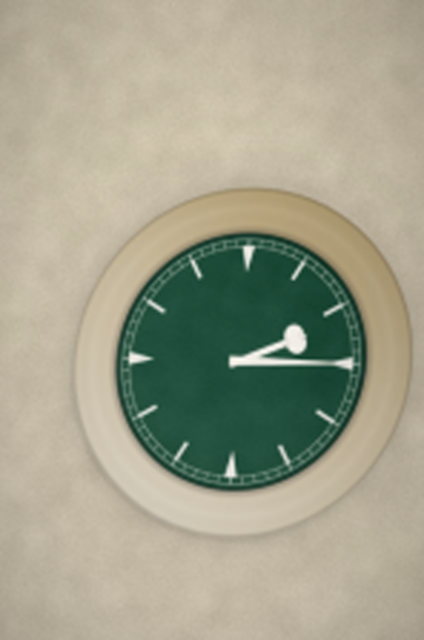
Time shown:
{"hour": 2, "minute": 15}
